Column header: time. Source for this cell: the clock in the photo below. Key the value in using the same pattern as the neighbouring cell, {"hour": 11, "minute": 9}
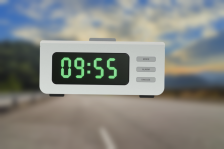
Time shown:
{"hour": 9, "minute": 55}
